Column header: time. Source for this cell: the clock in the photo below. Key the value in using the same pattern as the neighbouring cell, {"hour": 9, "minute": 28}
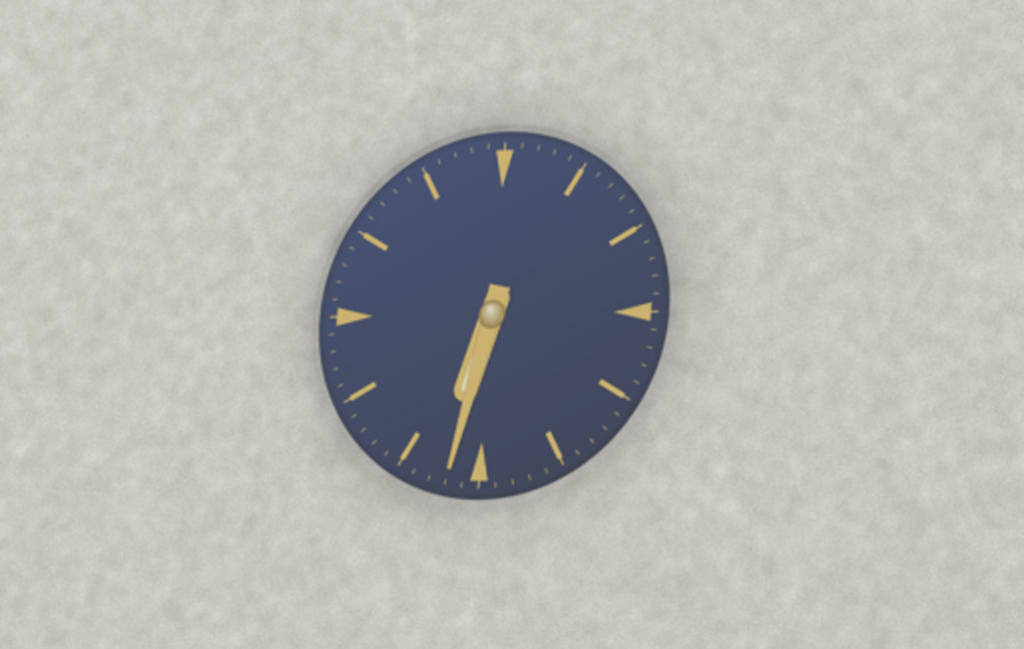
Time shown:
{"hour": 6, "minute": 32}
